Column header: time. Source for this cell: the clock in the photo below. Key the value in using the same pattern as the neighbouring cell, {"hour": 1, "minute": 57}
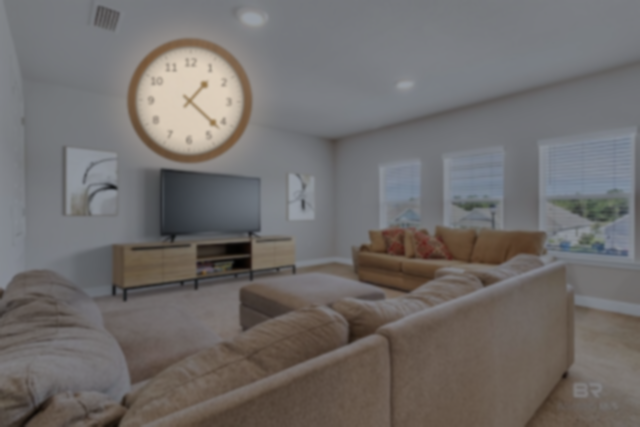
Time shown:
{"hour": 1, "minute": 22}
